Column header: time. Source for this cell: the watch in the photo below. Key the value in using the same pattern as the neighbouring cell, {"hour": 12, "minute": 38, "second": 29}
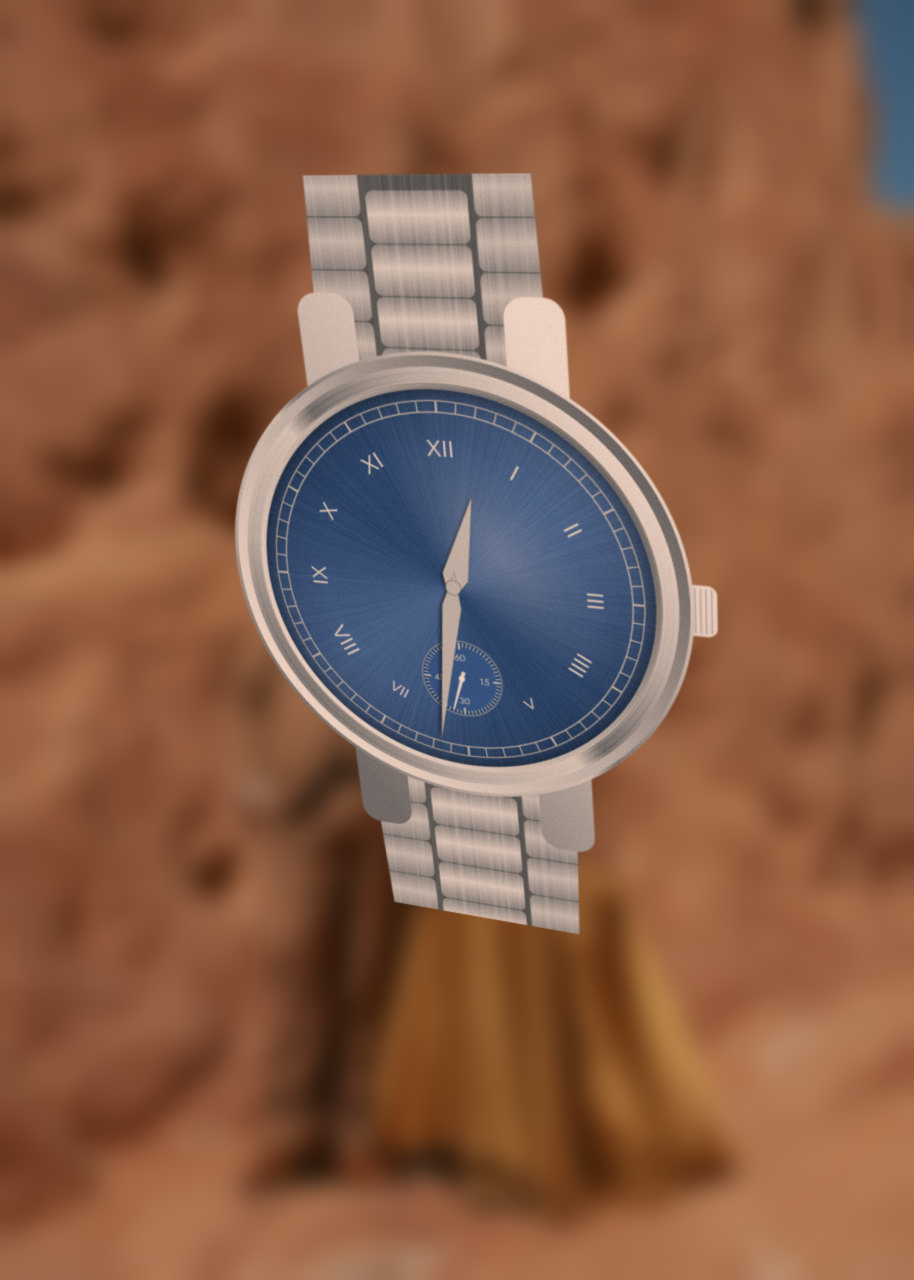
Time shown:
{"hour": 12, "minute": 31, "second": 33}
